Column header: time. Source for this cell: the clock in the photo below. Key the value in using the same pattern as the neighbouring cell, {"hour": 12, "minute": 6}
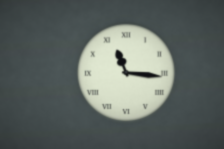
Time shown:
{"hour": 11, "minute": 16}
